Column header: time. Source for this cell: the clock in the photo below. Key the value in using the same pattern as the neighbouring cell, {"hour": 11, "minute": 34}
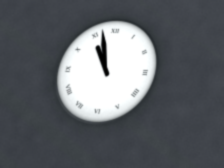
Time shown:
{"hour": 10, "minute": 57}
